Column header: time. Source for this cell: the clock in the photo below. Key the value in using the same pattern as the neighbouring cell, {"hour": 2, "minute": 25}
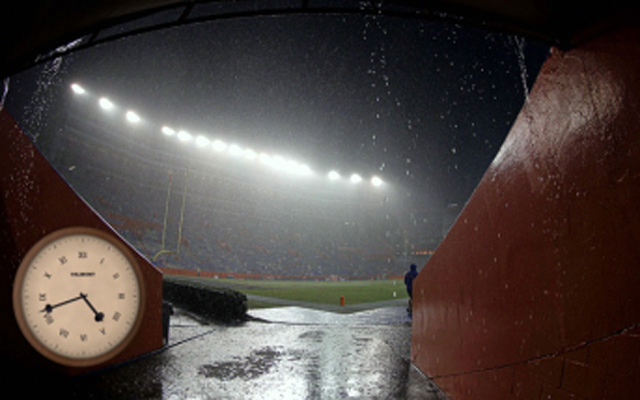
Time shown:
{"hour": 4, "minute": 42}
